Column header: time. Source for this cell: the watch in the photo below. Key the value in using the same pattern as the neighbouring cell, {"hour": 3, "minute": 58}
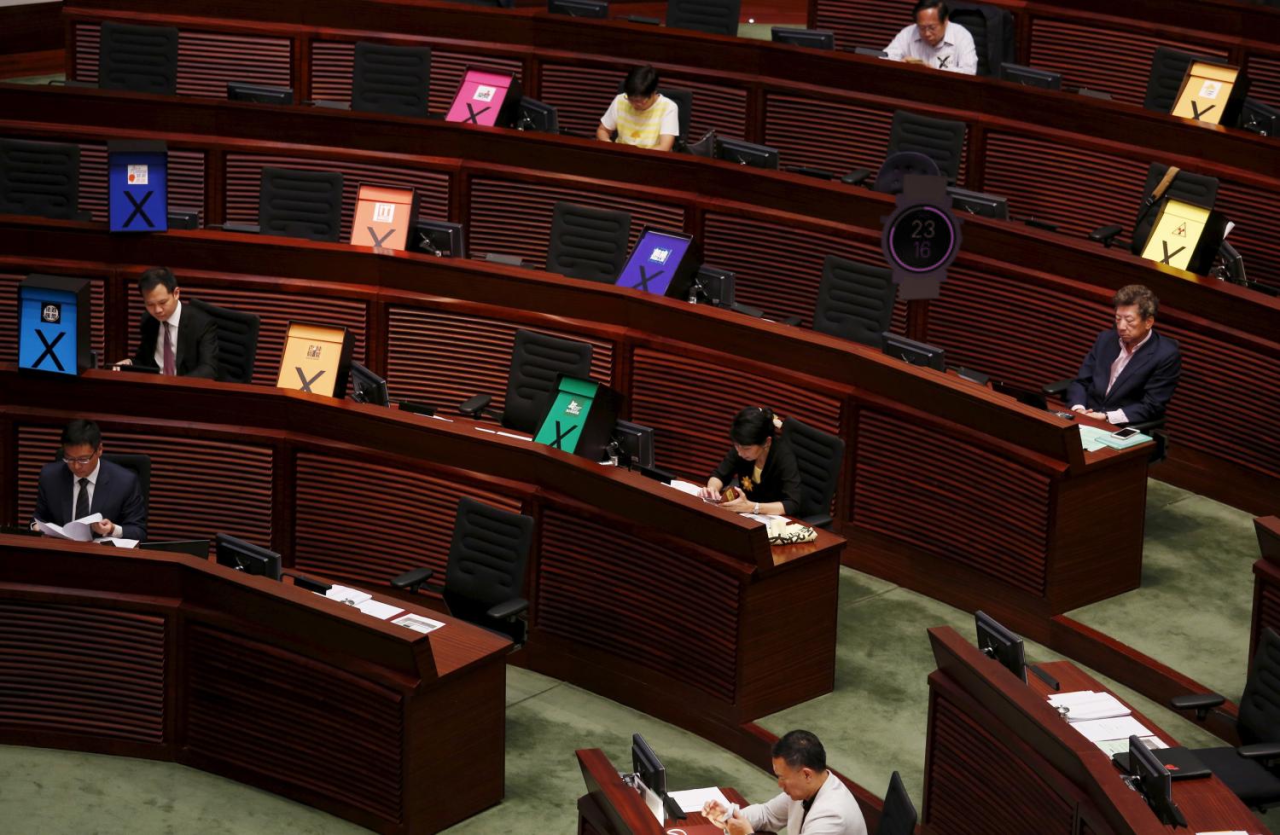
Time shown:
{"hour": 23, "minute": 16}
